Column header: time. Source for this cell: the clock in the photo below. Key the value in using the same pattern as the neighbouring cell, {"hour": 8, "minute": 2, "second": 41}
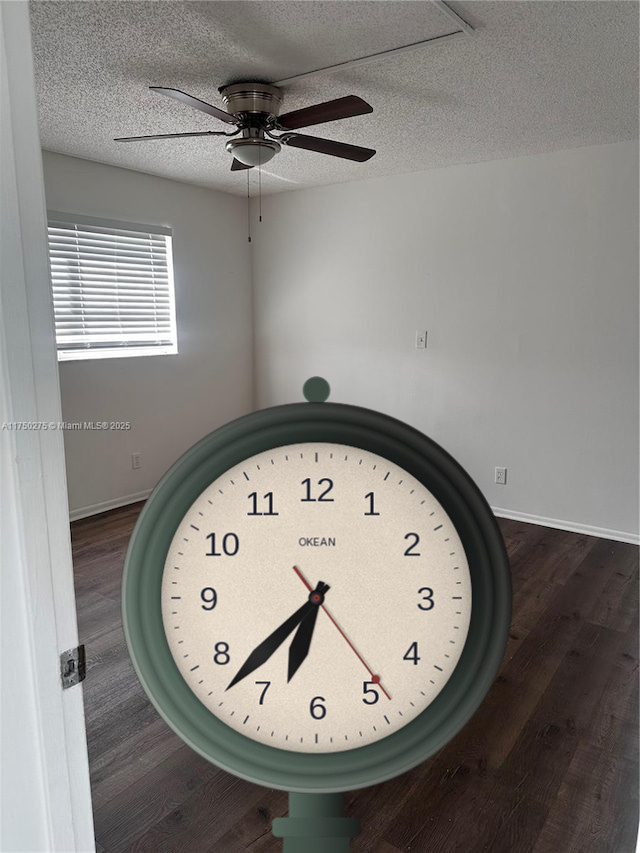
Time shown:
{"hour": 6, "minute": 37, "second": 24}
